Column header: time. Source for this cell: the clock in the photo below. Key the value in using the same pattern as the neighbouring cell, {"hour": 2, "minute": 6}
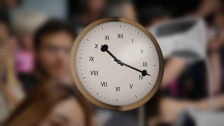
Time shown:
{"hour": 10, "minute": 18}
